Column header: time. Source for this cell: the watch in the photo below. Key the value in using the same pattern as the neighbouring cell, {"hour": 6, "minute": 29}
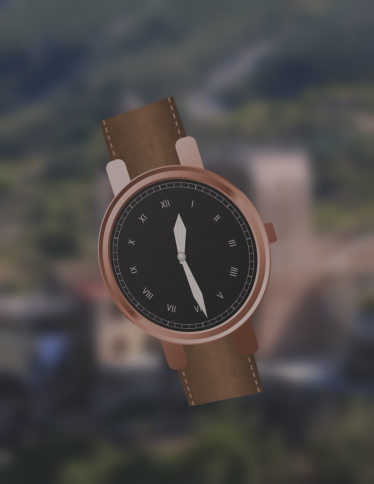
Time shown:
{"hour": 12, "minute": 29}
